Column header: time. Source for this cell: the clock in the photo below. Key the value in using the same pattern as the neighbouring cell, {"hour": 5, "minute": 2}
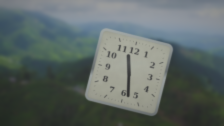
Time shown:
{"hour": 11, "minute": 28}
